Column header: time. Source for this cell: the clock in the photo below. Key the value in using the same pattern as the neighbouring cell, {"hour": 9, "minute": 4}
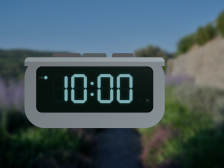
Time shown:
{"hour": 10, "minute": 0}
